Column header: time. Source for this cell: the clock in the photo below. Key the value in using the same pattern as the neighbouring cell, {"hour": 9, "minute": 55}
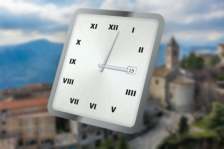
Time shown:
{"hour": 3, "minute": 2}
